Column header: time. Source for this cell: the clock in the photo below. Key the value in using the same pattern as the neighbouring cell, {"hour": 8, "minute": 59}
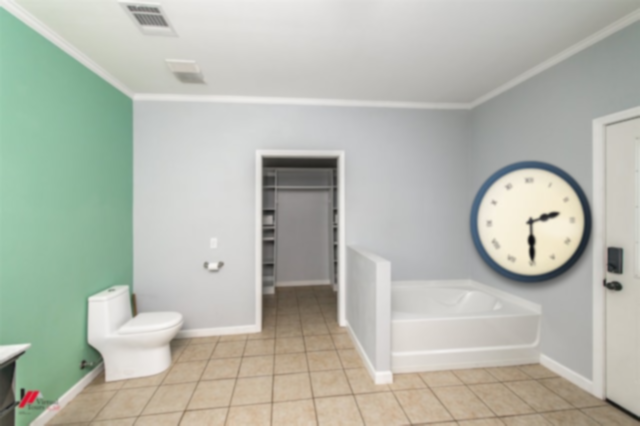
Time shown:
{"hour": 2, "minute": 30}
